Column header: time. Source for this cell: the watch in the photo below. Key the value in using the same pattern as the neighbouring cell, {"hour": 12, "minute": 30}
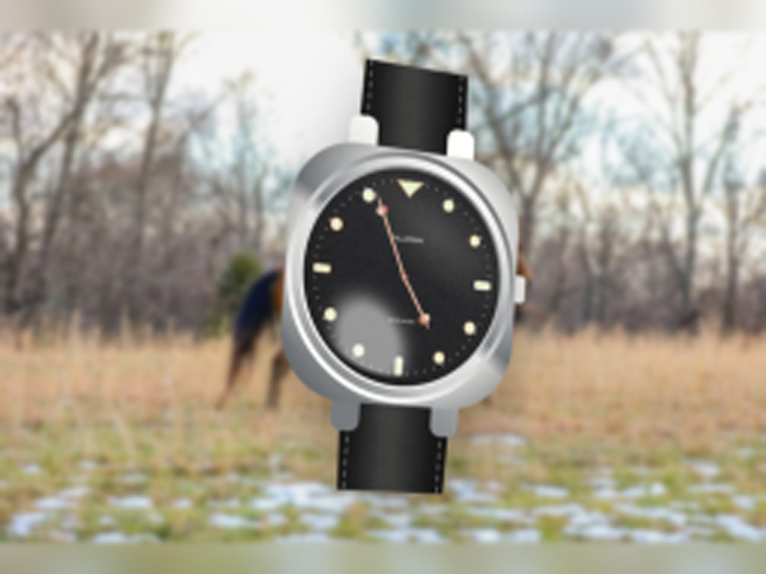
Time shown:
{"hour": 4, "minute": 56}
